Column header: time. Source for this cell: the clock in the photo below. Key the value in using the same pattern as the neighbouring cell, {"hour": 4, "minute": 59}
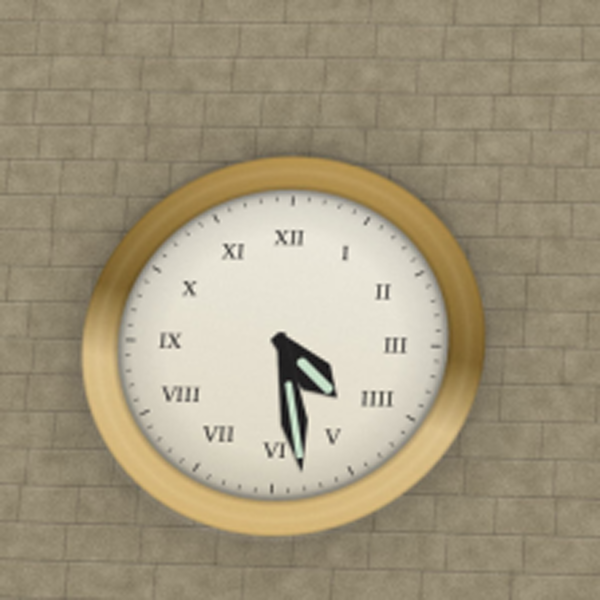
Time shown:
{"hour": 4, "minute": 28}
